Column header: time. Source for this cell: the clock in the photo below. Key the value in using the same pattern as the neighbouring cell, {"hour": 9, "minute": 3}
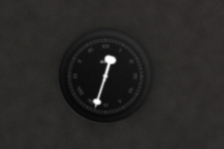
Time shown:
{"hour": 12, "minute": 33}
